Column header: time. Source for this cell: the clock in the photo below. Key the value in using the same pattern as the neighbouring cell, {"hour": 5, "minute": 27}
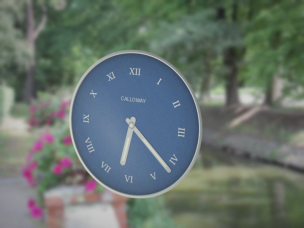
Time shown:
{"hour": 6, "minute": 22}
